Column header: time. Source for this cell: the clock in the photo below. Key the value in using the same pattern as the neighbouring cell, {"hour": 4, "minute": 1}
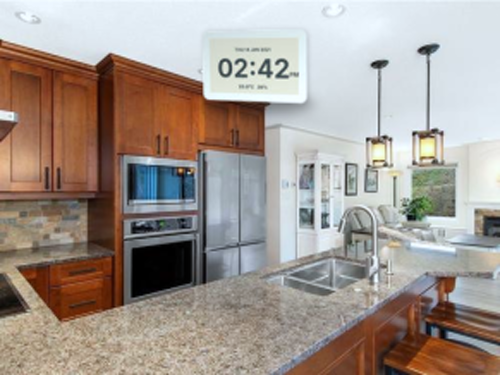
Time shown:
{"hour": 2, "minute": 42}
